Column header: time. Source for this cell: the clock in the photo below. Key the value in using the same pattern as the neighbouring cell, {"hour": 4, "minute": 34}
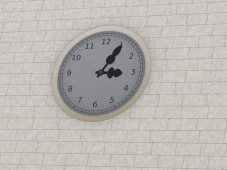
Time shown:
{"hour": 3, "minute": 5}
